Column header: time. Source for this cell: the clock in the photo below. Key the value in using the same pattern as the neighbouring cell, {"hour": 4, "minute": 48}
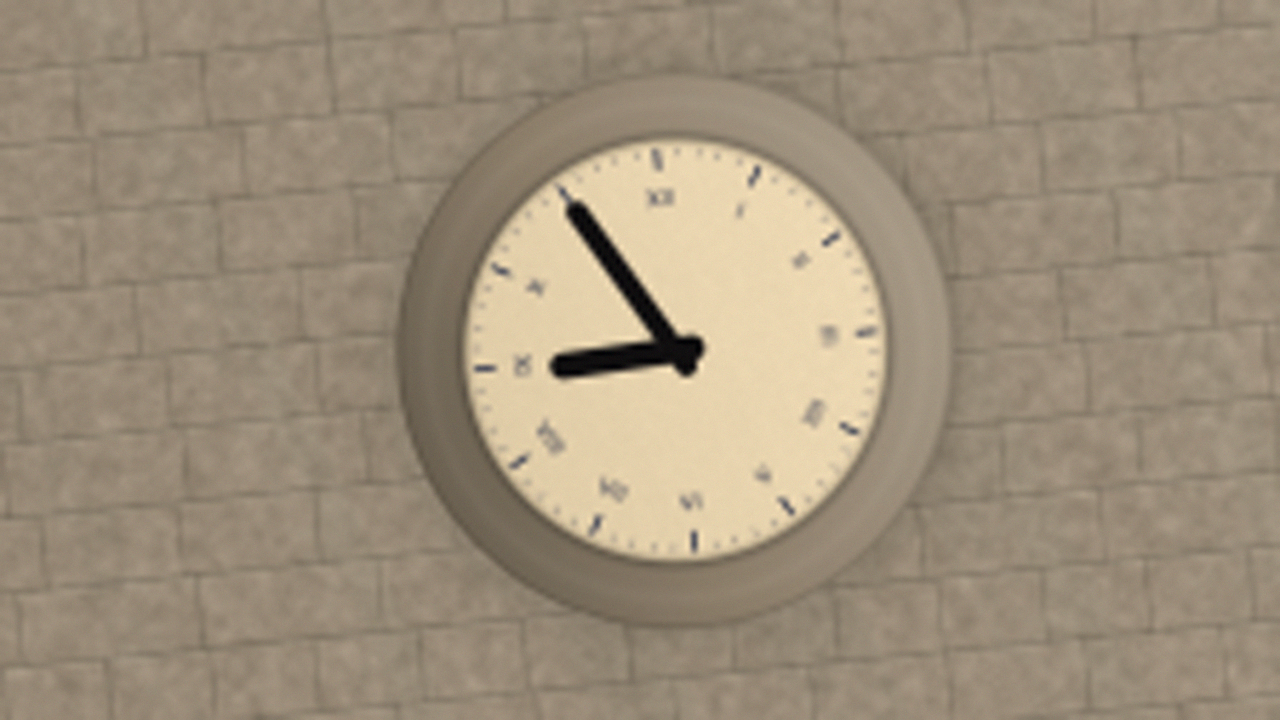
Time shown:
{"hour": 8, "minute": 55}
